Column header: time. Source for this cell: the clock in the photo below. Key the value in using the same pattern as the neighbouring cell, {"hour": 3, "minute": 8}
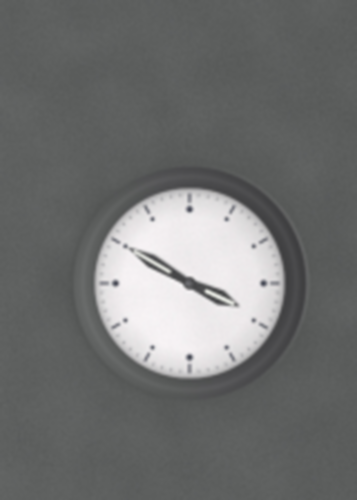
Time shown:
{"hour": 3, "minute": 50}
